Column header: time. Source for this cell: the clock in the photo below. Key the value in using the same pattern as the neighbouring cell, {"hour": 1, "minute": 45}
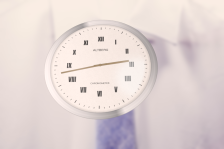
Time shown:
{"hour": 2, "minute": 43}
